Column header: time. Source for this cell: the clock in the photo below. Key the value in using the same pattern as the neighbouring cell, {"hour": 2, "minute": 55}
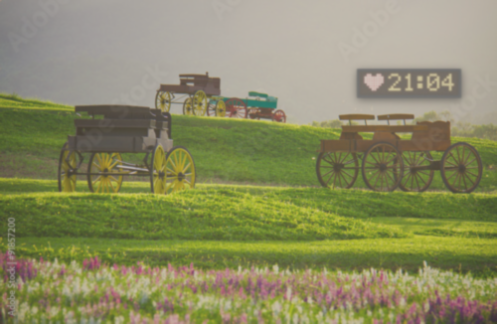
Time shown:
{"hour": 21, "minute": 4}
